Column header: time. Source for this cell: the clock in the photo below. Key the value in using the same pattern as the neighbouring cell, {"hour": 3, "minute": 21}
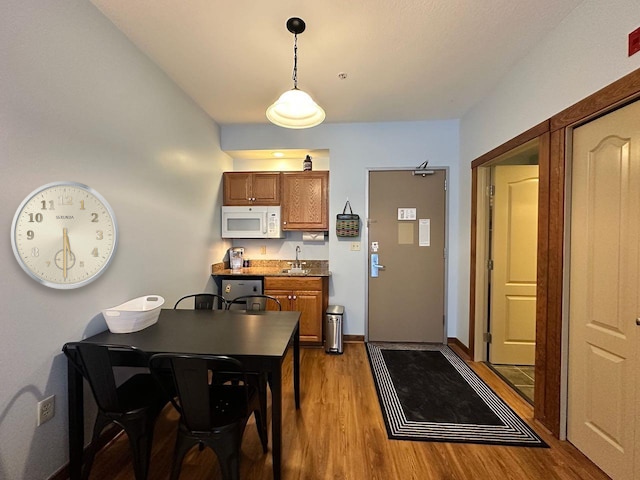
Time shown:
{"hour": 5, "minute": 30}
